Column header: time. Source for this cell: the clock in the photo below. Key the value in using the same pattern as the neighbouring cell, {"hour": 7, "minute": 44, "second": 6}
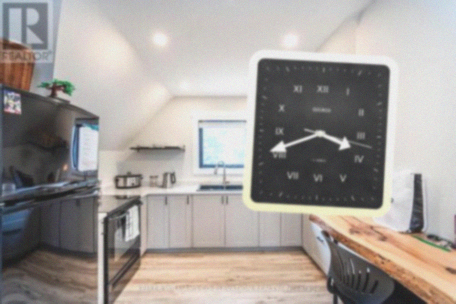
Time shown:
{"hour": 3, "minute": 41, "second": 17}
